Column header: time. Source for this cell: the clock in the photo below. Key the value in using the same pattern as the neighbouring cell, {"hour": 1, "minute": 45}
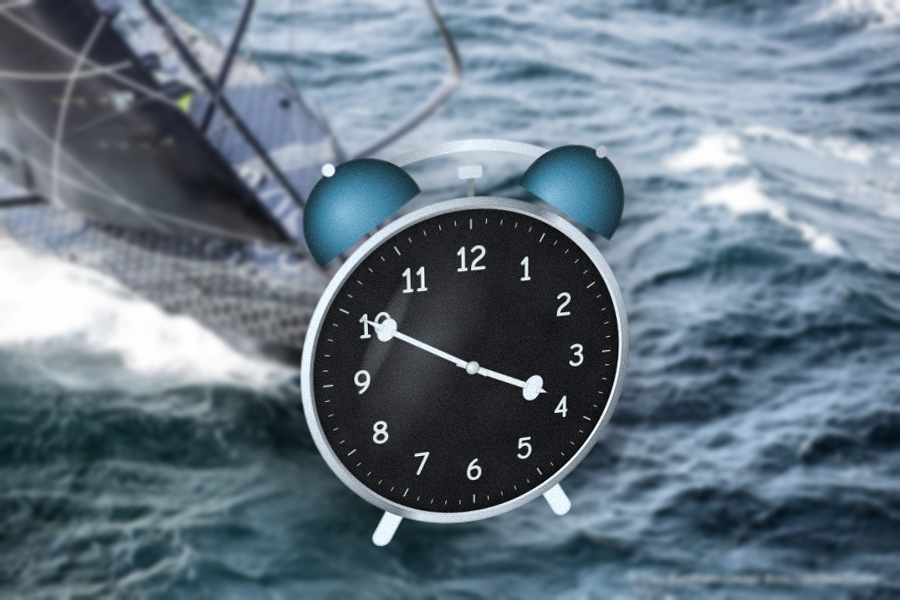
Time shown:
{"hour": 3, "minute": 50}
